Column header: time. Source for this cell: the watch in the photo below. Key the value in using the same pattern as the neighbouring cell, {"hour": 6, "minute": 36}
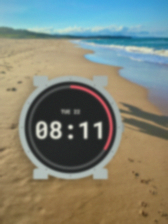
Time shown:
{"hour": 8, "minute": 11}
